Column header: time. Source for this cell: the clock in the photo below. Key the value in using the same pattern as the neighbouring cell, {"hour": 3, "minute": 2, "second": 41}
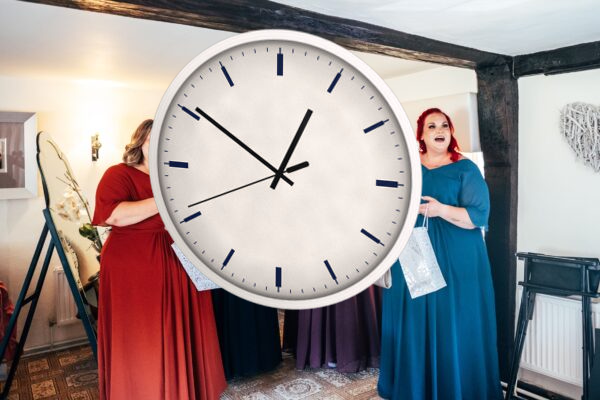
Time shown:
{"hour": 12, "minute": 50, "second": 41}
